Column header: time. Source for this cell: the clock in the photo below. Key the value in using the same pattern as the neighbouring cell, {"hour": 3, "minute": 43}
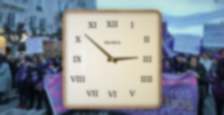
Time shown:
{"hour": 2, "minute": 52}
